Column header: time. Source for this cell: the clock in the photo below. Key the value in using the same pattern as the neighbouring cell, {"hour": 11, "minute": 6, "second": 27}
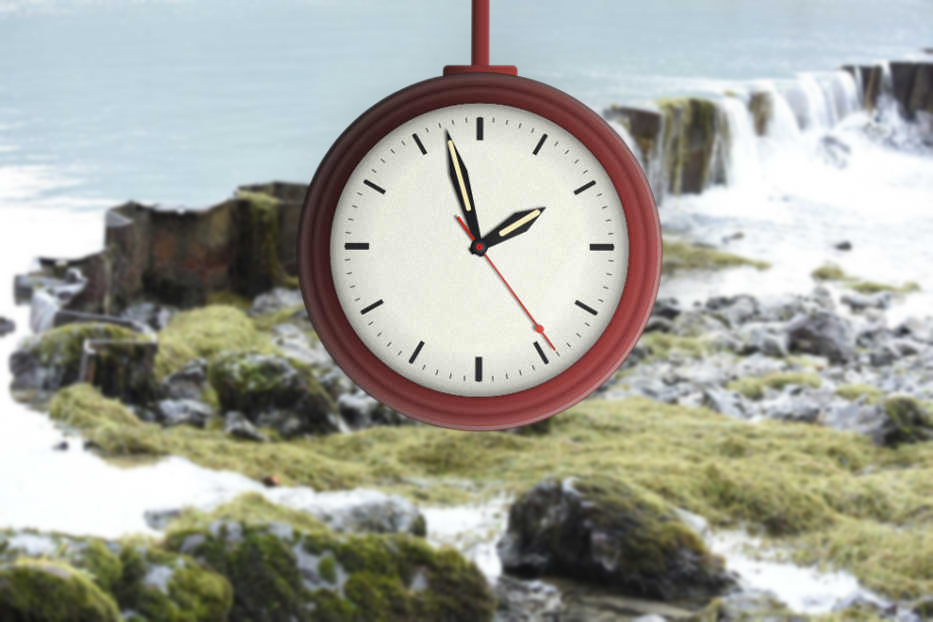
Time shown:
{"hour": 1, "minute": 57, "second": 24}
